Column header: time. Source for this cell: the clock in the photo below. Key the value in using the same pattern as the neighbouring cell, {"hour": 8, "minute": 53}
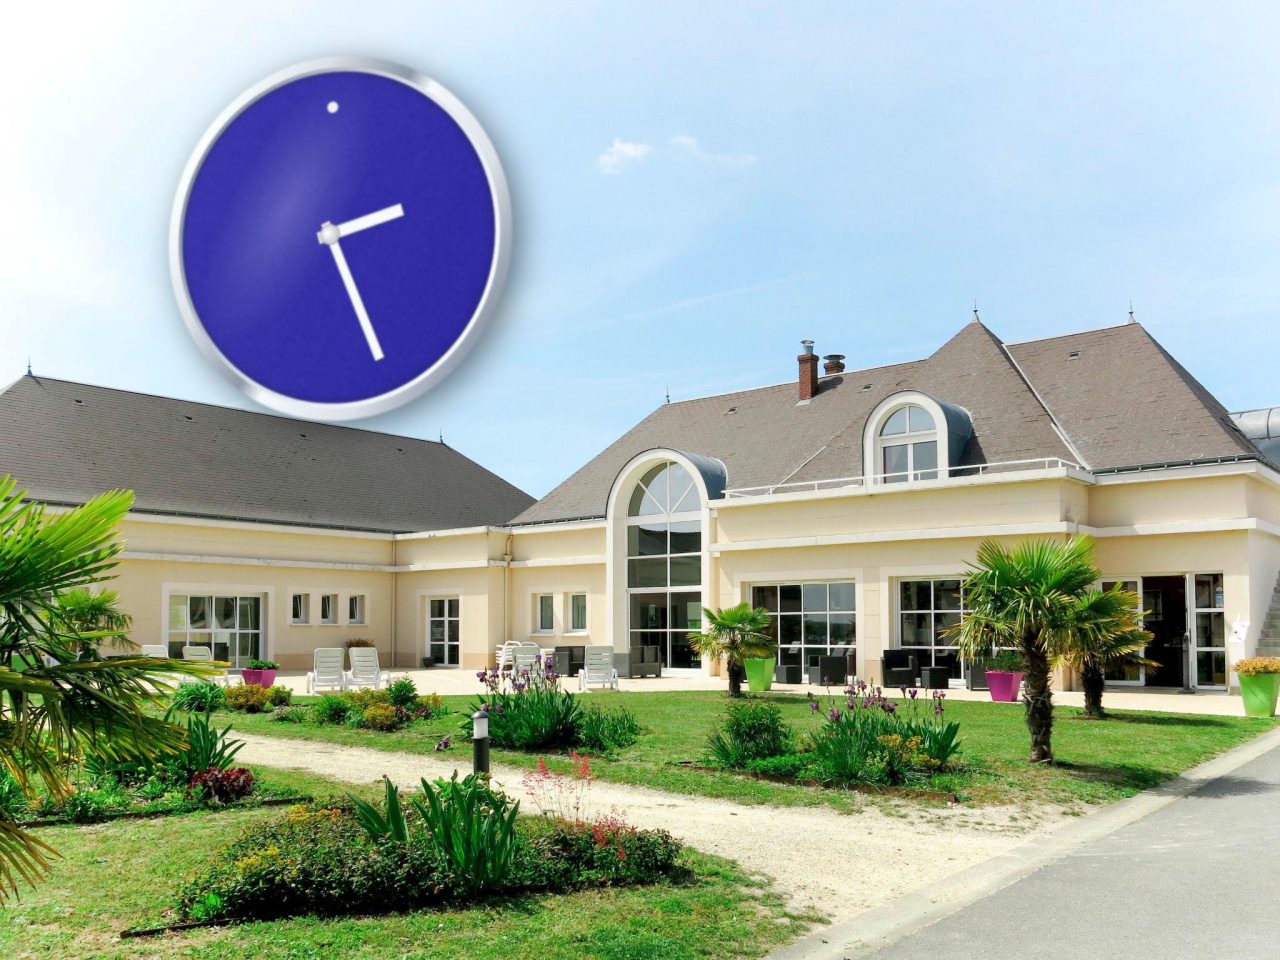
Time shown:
{"hour": 2, "minute": 26}
